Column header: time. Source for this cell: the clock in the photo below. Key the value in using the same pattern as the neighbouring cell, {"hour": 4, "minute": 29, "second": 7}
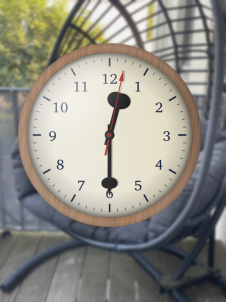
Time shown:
{"hour": 12, "minute": 30, "second": 2}
